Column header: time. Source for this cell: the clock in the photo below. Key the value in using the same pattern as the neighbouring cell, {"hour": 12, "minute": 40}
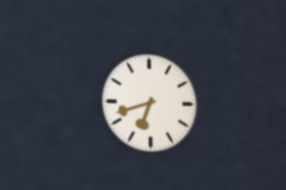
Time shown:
{"hour": 6, "minute": 42}
